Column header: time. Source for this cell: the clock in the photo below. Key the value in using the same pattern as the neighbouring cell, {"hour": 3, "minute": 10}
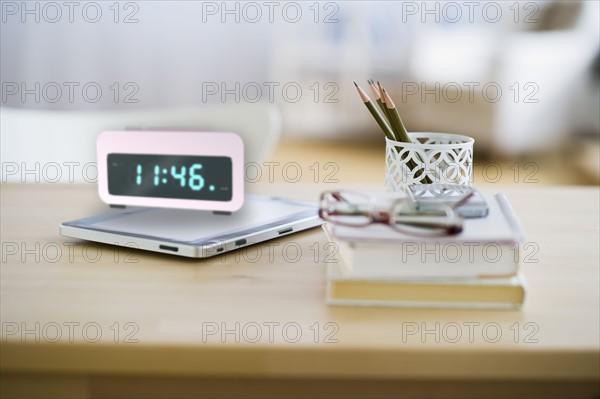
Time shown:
{"hour": 11, "minute": 46}
